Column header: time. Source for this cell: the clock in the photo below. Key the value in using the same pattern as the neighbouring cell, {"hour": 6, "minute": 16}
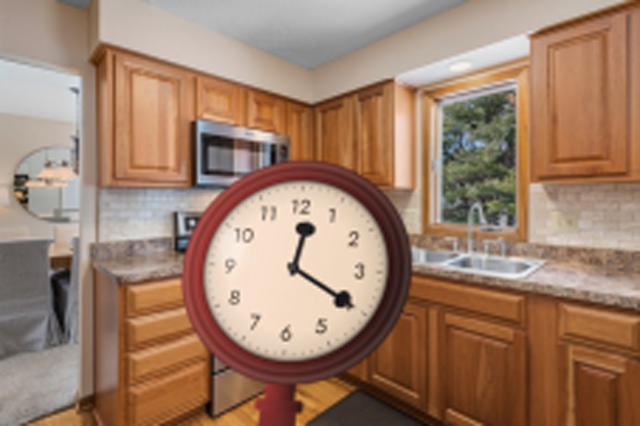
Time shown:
{"hour": 12, "minute": 20}
